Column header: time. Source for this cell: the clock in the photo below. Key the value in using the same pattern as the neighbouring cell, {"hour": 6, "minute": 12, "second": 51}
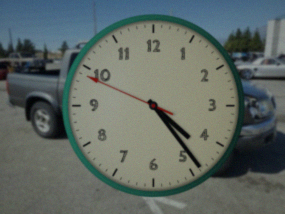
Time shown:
{"hour": 4, "minute": 23, "second": 49}
